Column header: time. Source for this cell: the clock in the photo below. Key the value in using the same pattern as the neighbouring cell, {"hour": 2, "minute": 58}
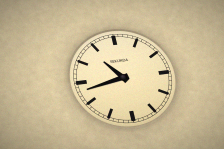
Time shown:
{"hour": 10, "minute": 43}
